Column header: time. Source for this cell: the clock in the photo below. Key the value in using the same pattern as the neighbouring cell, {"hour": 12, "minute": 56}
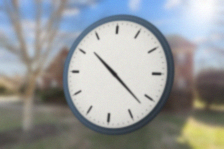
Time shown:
{"hour": 10, "minute": 22}
